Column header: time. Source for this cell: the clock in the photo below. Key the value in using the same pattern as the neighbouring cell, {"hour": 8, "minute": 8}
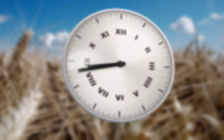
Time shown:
{"hour": 8, "minute": 43}
